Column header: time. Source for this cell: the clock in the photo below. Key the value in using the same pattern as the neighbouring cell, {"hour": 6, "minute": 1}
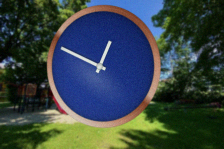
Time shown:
{"hour": 12, "minute": 49}
